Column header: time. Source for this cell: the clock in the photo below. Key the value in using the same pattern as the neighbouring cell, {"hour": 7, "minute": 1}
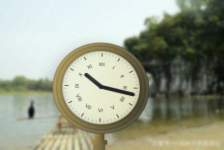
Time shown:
{"hour": 10, "minute": 17}
